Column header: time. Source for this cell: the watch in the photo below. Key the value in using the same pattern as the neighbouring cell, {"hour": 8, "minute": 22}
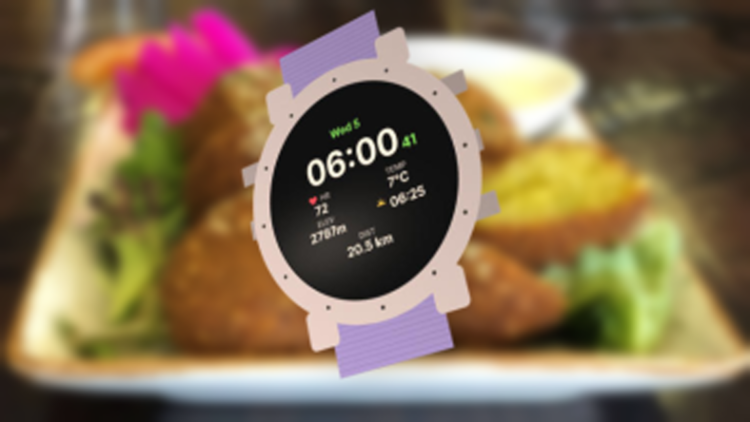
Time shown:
{"hour": 6, "minute": 0}
